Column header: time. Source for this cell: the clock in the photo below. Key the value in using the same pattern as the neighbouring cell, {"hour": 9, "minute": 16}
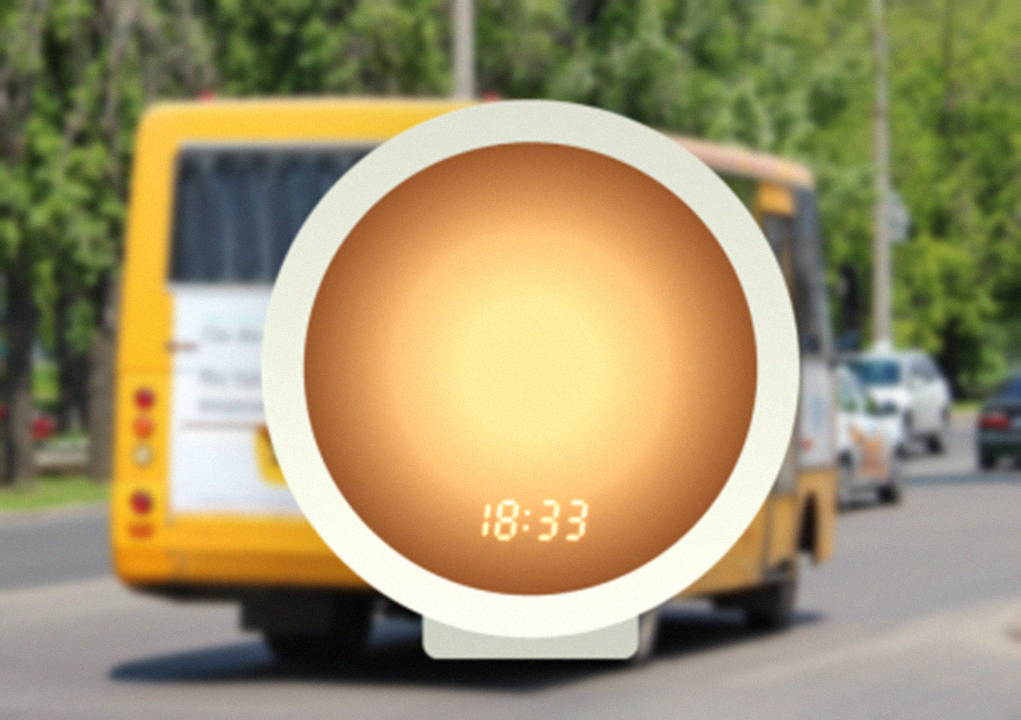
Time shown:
{"hour": 18, "minute": 33}
